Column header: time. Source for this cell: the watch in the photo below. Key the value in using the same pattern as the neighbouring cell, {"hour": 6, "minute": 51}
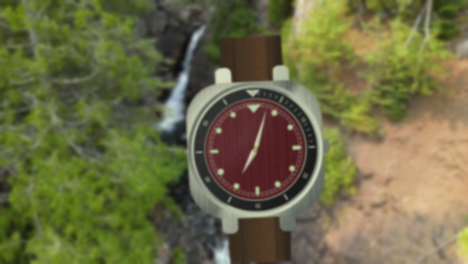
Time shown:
{"hour": 7, "minute": 3}
